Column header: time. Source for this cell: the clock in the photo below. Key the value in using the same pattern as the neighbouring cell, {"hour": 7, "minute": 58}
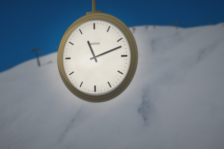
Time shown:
{"hour": 11, "minute": 12}
